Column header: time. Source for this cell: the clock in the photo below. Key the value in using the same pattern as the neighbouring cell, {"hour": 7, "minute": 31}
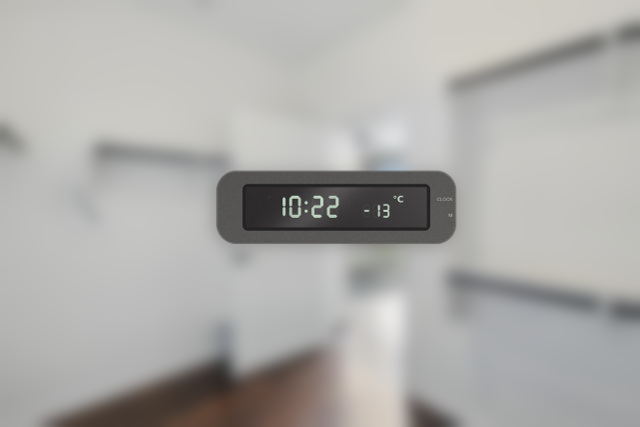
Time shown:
{"hour": 10, "minute": 22}
